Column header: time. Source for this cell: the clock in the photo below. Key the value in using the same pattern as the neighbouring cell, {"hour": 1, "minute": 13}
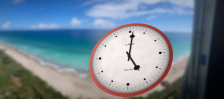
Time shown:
{"hour": 5, "minute": 1}
